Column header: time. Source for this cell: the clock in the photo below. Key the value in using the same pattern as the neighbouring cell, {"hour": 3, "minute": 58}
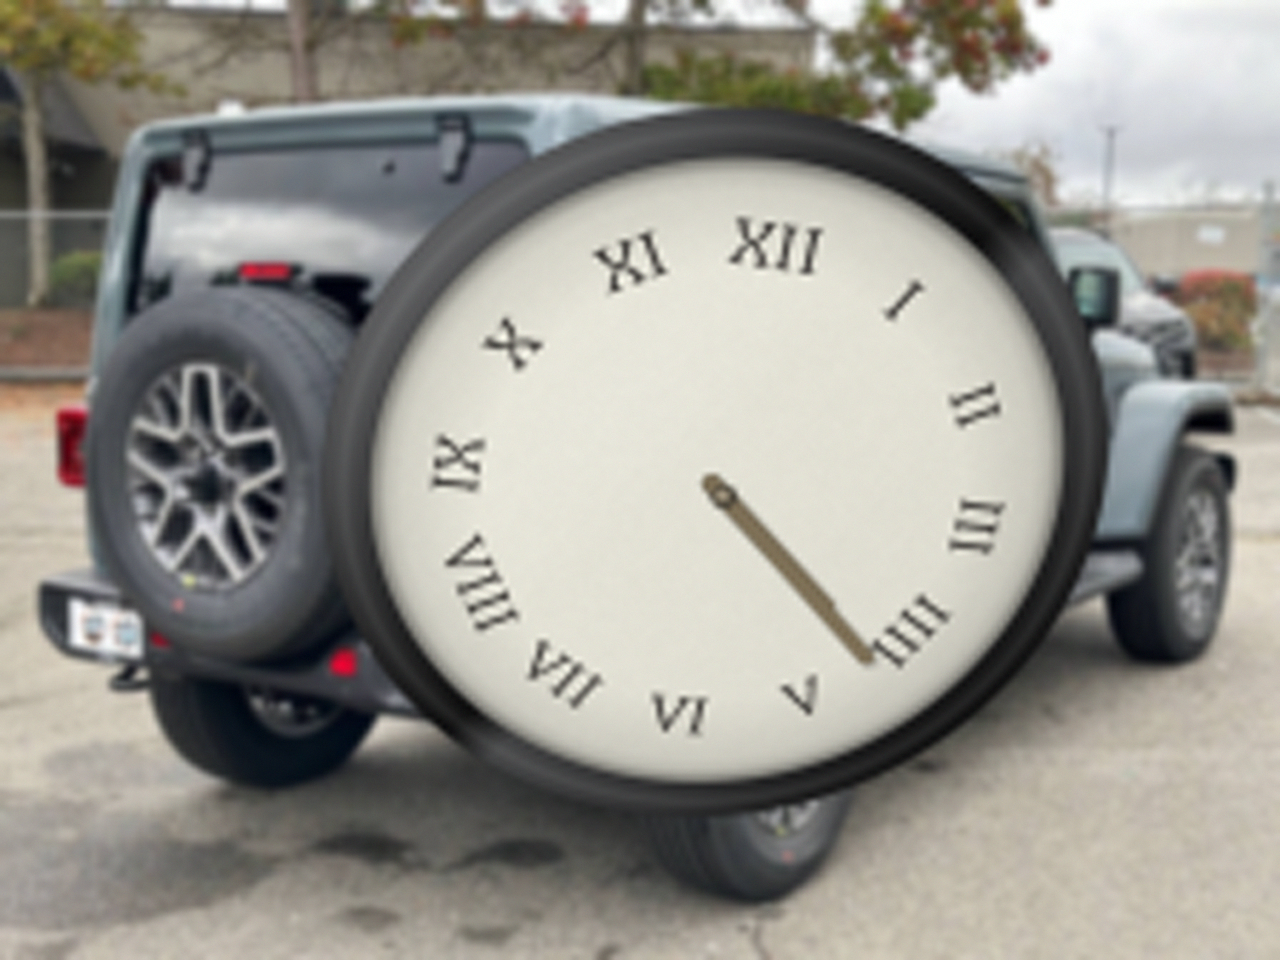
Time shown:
{"hour": 4, "minute": 22}
